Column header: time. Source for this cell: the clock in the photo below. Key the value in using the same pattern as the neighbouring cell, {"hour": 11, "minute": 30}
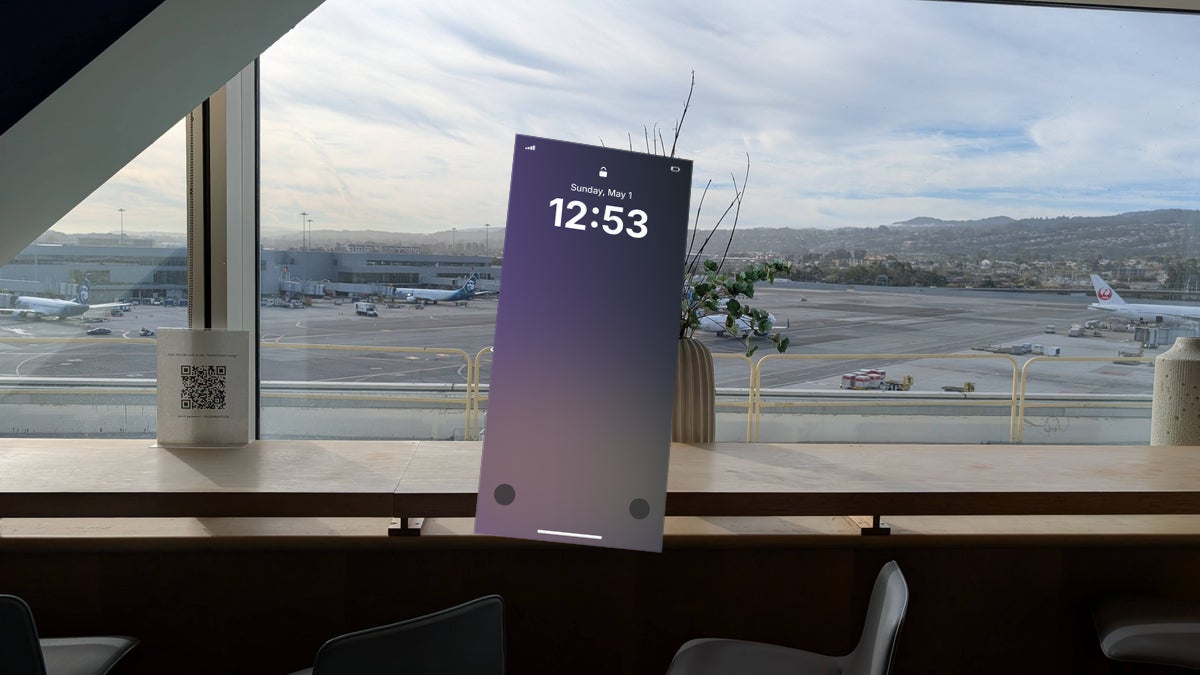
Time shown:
{"hour": 12, "minute": 53}
